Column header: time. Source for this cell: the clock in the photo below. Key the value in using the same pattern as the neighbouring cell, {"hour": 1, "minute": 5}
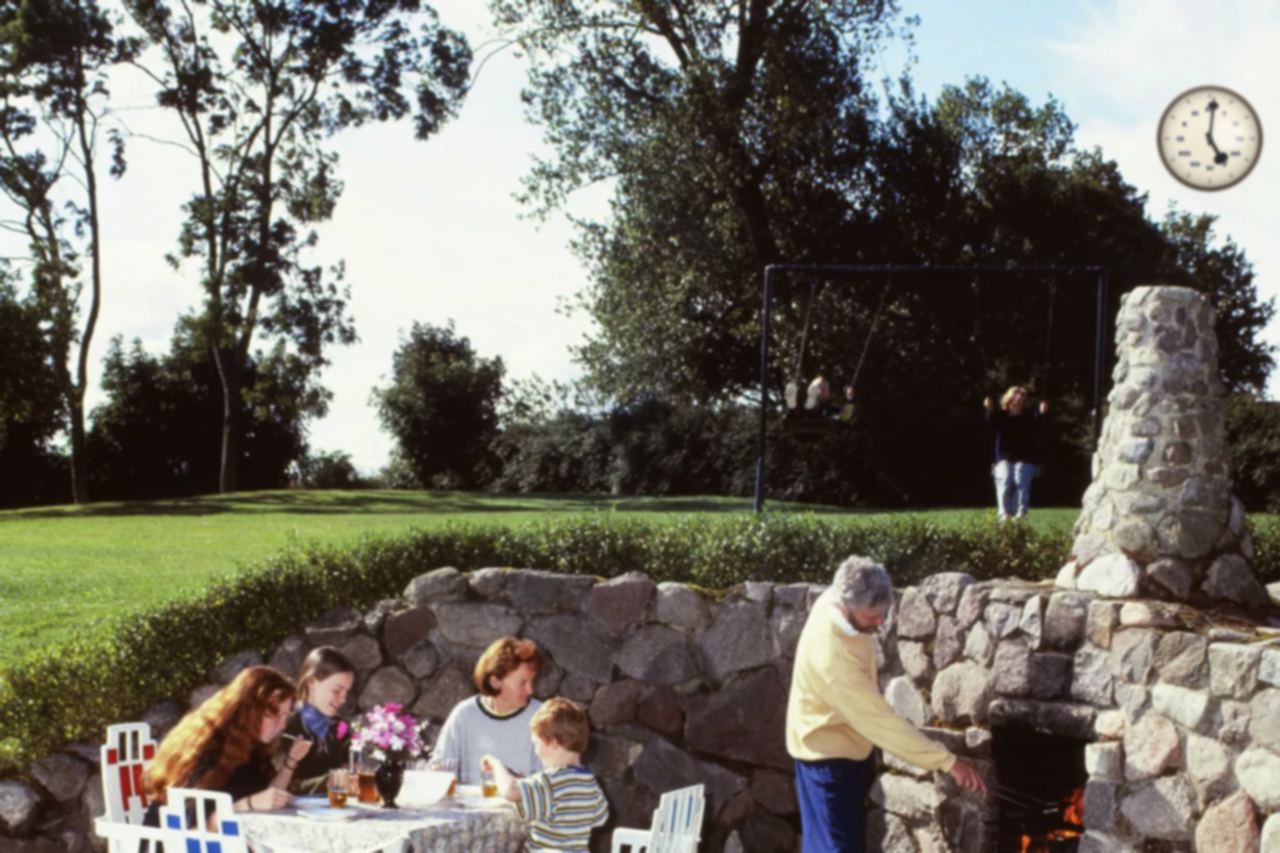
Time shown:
{"hour": 5, "minute": 1}
